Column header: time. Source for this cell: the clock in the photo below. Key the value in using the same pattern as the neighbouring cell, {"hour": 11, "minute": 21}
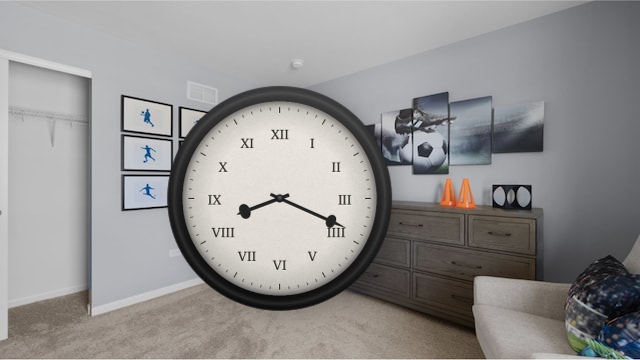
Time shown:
{"hour": 8, "minute": 19}
